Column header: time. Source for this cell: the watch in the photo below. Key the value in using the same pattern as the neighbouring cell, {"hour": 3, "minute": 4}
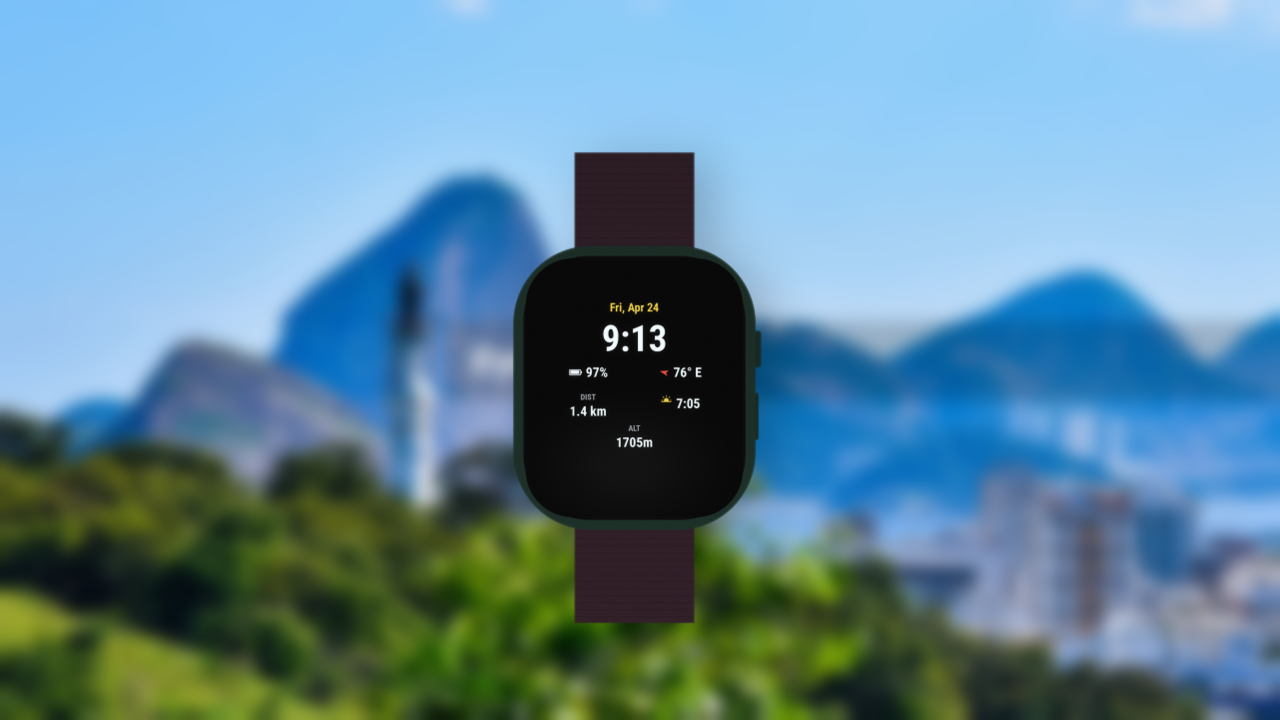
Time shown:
{"hour": 9, "minute": 13}
